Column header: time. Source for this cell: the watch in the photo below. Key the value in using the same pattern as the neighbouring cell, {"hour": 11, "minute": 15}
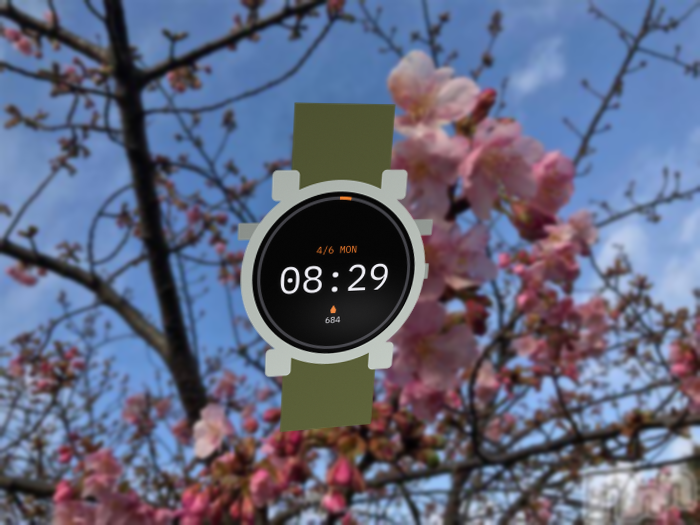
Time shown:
{"hour": 8, "minute": 29}
